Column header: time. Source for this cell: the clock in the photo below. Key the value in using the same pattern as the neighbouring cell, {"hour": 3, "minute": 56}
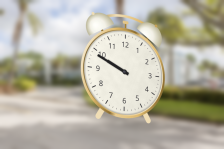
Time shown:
{"hour": 9, "minute": 49}
